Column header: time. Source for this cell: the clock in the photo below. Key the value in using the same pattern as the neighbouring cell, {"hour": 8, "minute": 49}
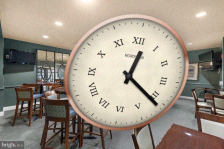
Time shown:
{"hour": 12, "minute": 21}
